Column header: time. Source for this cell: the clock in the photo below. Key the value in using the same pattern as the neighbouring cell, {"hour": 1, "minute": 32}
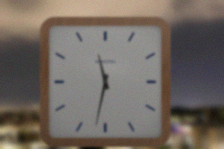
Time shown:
{"hour": 11, "minute": 32}
